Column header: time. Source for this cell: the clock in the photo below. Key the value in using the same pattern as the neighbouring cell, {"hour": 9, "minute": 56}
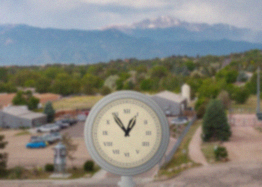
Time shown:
{"hour": 12, "minute": 54}
